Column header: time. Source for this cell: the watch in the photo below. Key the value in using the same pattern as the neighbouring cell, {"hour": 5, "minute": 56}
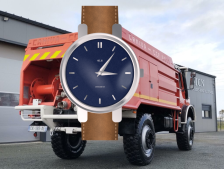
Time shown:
{"hour": 3, "minute": 6}
